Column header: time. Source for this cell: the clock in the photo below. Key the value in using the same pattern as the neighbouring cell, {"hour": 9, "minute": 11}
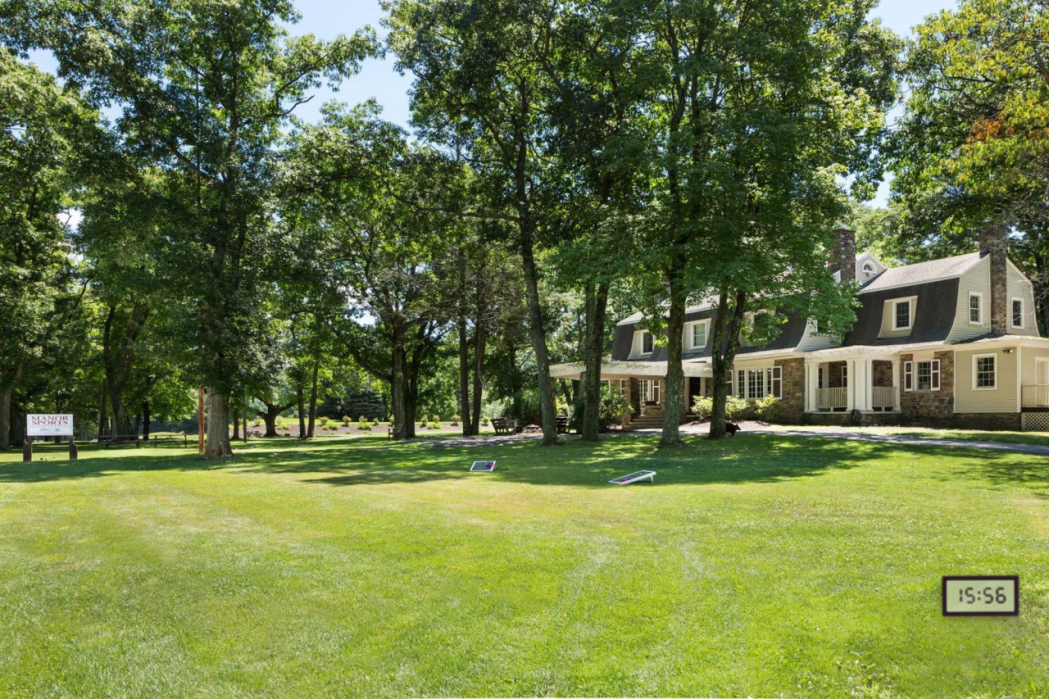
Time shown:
{"hour": 15, "minute": 56}
